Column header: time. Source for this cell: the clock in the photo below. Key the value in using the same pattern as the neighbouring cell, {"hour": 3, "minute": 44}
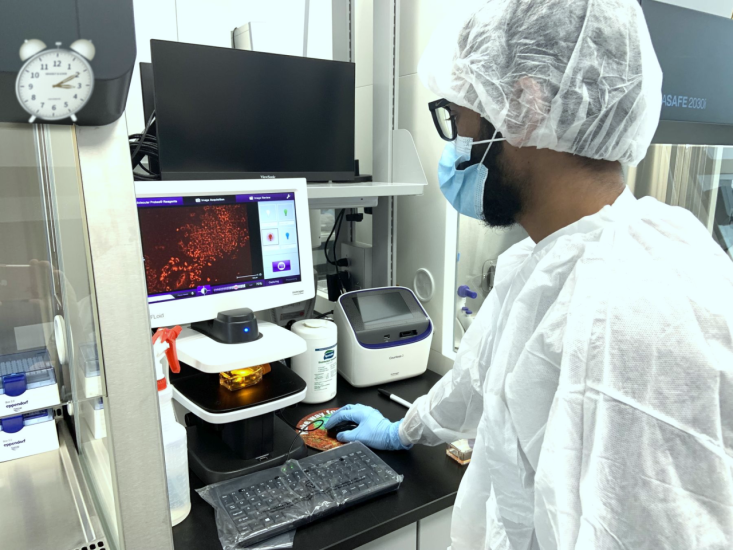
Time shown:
{"hour": 3, "minute": 10}
